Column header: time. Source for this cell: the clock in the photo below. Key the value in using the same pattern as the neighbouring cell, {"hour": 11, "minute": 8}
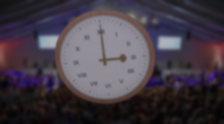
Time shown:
{"hour": 3, "minute": 0}
